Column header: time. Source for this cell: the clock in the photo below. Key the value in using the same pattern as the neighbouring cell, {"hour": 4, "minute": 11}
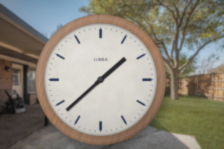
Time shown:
{"hour": 1, "minute": 38}
